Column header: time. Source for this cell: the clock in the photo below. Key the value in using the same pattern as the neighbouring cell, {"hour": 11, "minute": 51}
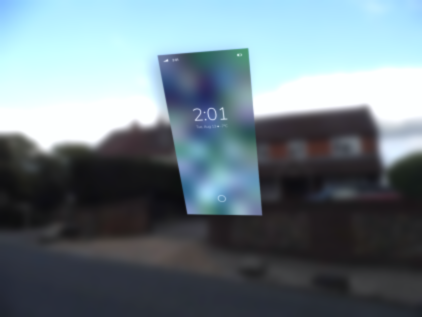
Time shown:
{"hour": 2, "minute": 1}
